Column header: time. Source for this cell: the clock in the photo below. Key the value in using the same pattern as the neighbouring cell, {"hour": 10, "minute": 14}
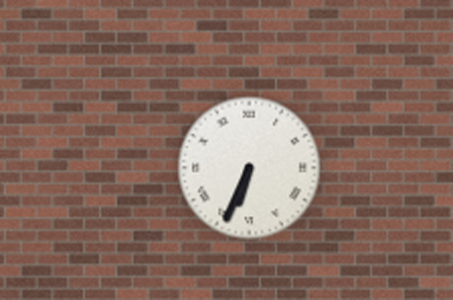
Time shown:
{"hour": 6, "minute": 34}
